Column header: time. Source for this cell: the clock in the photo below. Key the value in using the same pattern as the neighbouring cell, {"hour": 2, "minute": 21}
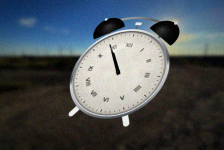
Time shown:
{"hour": 10, "minute": 54}
